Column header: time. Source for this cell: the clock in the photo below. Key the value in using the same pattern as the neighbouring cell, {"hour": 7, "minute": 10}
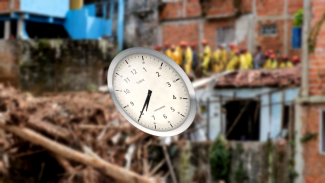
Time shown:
{"hour": 7, "minute": 40}
